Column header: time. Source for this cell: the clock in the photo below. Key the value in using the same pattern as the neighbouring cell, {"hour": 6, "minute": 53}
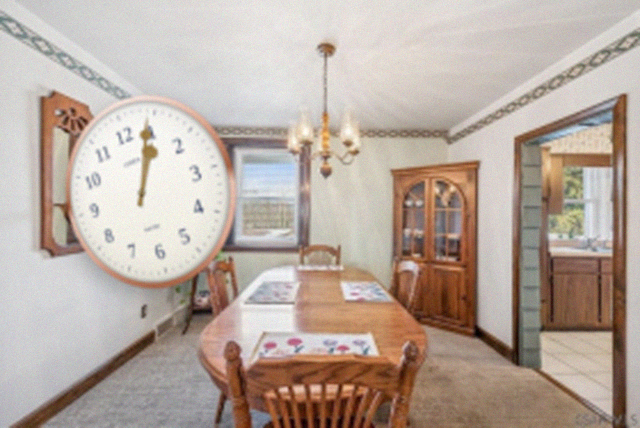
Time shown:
{"hour": 1, "minute": 4}
